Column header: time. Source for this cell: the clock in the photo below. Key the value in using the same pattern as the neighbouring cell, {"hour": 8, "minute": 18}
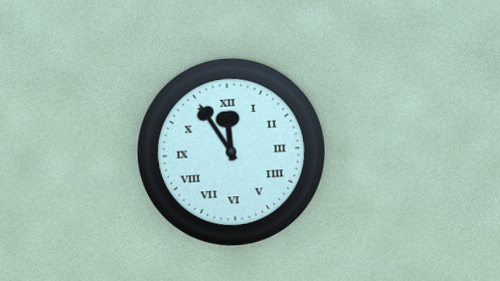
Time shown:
{"hour": 11, "minute": 55}
